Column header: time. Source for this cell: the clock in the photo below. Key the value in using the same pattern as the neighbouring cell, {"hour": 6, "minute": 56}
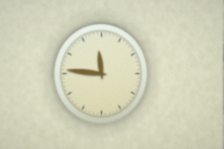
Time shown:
{"hour": 11, "minute": 46}
